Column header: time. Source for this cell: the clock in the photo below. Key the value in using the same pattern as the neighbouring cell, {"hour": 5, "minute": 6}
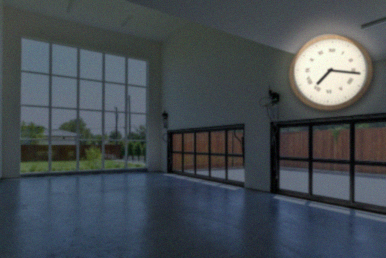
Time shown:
{"hour": 7, "minute": 16}
